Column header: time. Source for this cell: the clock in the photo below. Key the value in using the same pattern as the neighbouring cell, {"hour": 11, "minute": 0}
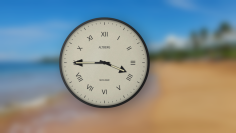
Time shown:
{"hour": 3, "minute": 45}
